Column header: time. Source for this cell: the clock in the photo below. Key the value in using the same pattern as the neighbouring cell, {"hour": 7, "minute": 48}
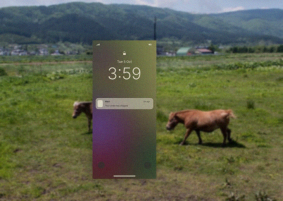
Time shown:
{"hour": 3, "minute": 59}
